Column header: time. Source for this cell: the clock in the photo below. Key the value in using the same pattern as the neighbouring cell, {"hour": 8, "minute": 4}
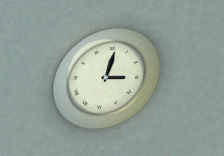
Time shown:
{"hour": 3, "minute": 1}
